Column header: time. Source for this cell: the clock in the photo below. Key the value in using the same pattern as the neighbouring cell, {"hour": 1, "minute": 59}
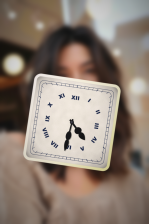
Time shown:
{"hour": 4, "minute": 31}
